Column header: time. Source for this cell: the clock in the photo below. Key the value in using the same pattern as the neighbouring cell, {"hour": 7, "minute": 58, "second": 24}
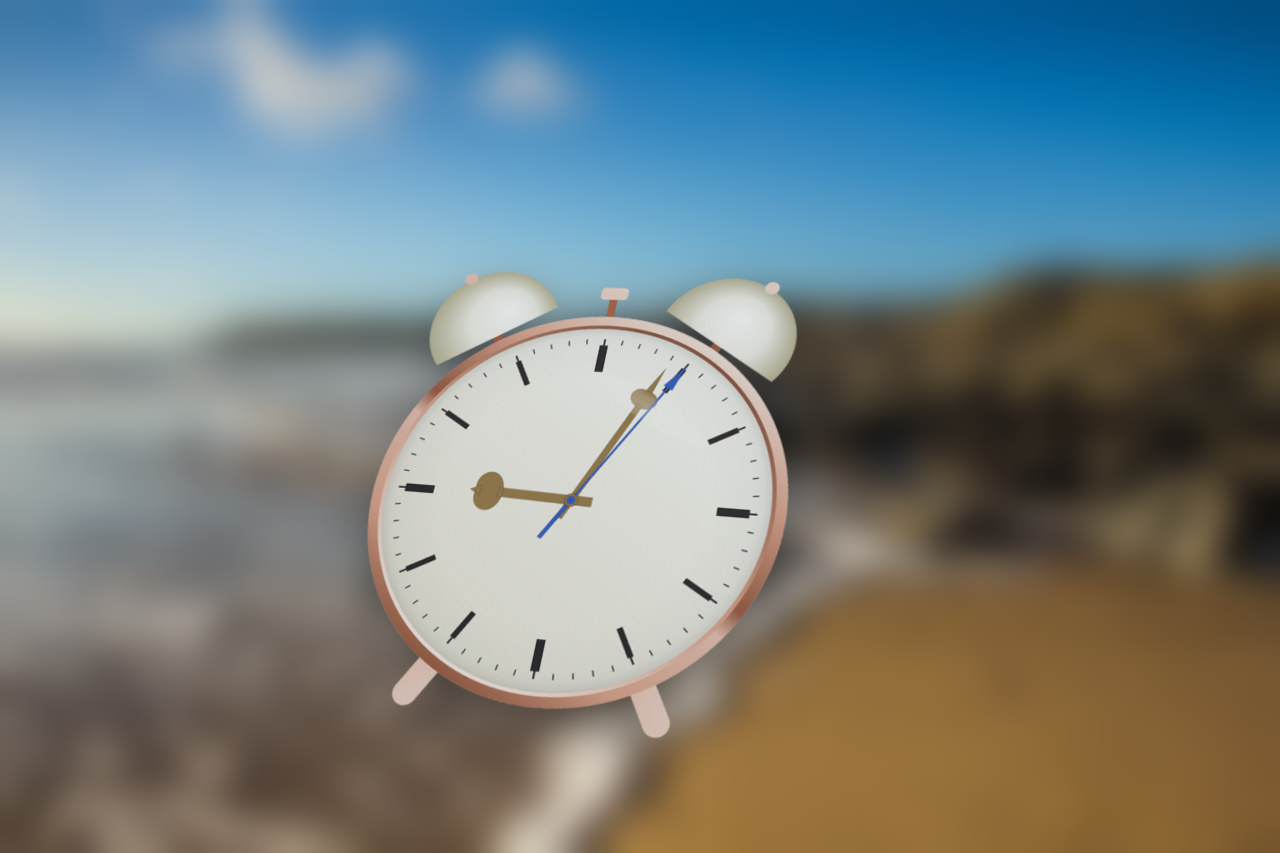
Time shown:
{"hour": 9, "minute": 4, "second": 5}
